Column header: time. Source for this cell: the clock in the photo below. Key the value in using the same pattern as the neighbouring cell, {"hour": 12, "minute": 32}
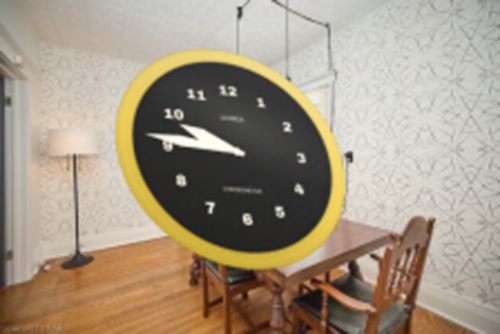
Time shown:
{"hour": 9, "minute": 46}
